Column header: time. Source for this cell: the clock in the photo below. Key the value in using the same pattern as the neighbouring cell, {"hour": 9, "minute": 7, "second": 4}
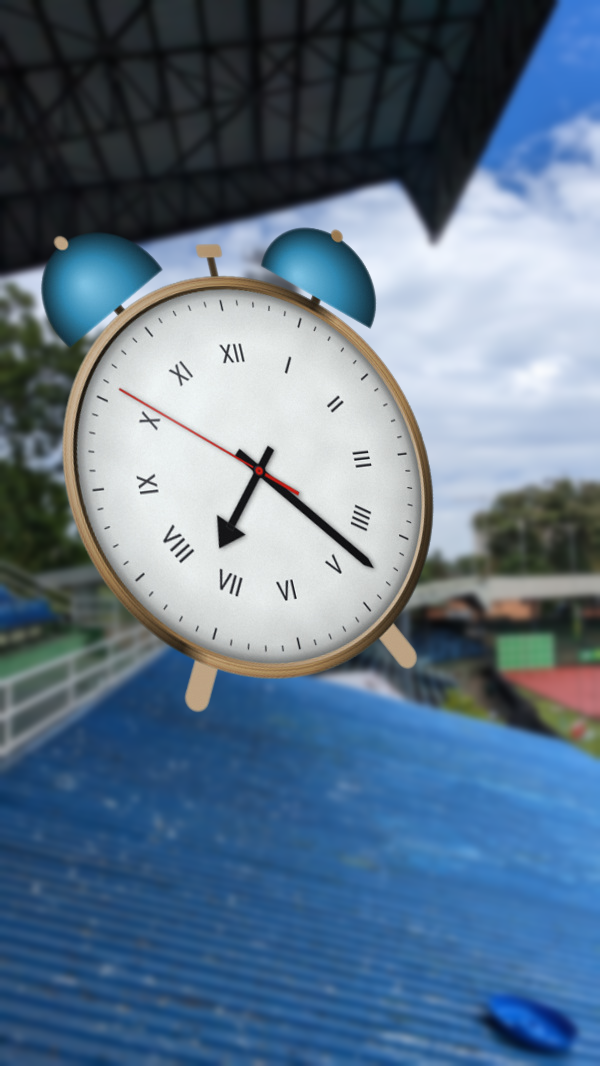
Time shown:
{"hour": 7, "minute": 22, "second": 51}
